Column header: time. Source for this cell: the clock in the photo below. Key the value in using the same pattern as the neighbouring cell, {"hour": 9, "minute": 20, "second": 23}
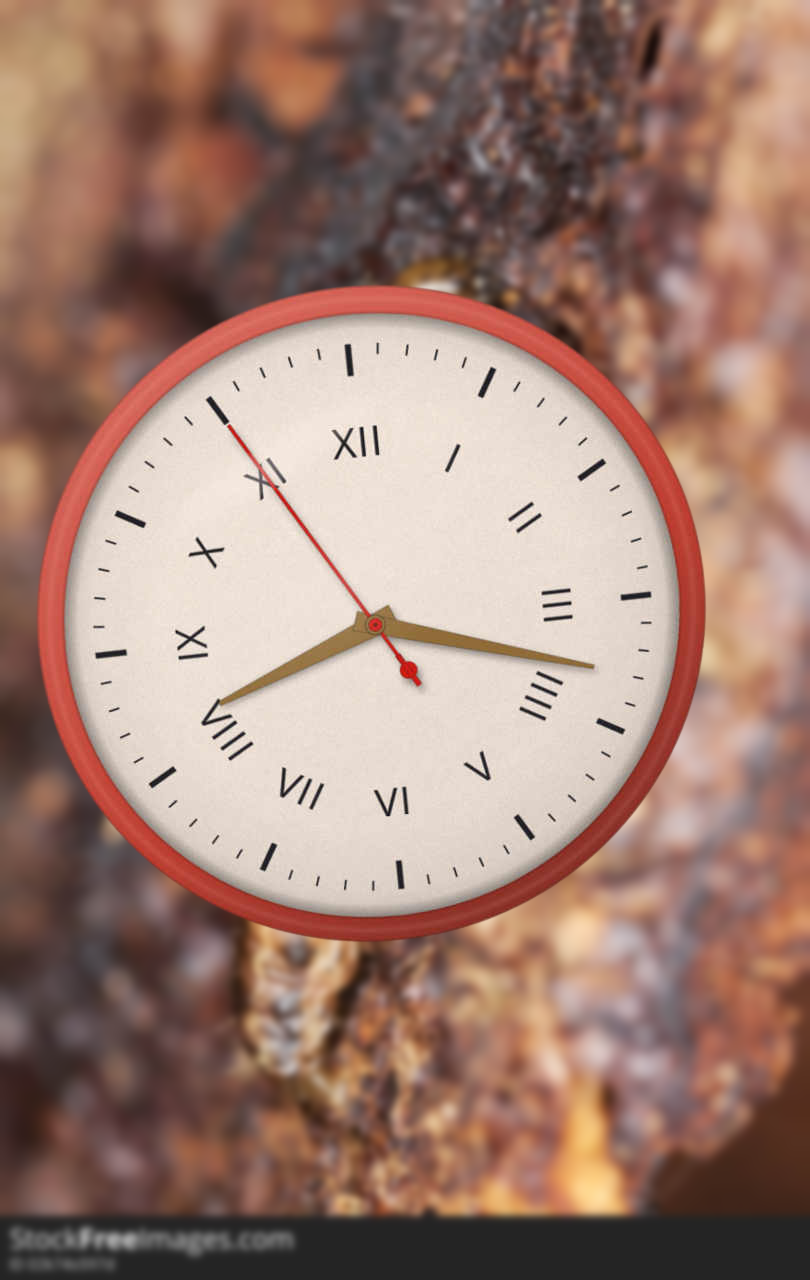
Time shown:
{"hour": 8, "minute": 17, "second": 55}
